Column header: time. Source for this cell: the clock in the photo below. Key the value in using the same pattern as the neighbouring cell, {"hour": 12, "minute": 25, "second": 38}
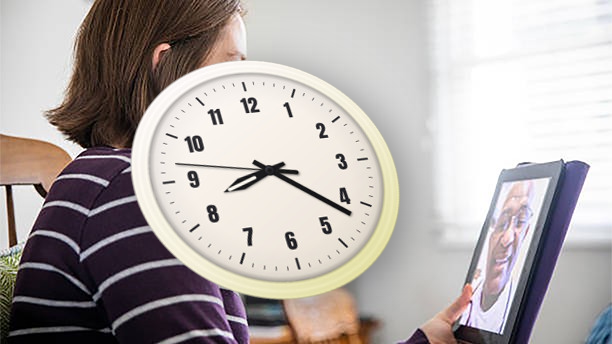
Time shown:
{"hour": 8, "minute": 21, "second": 47}
